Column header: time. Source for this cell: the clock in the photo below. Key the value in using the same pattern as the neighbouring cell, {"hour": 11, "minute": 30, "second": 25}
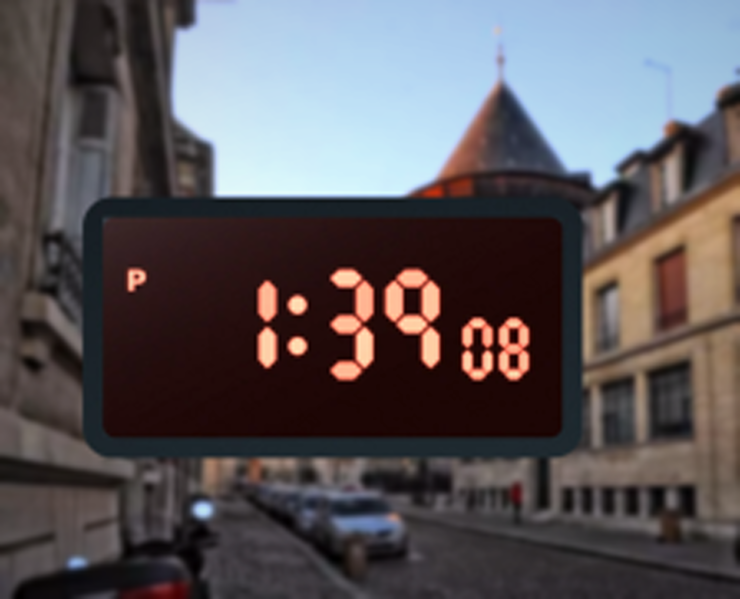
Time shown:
{"hour": 1, "minute": 39, "second": 8}
